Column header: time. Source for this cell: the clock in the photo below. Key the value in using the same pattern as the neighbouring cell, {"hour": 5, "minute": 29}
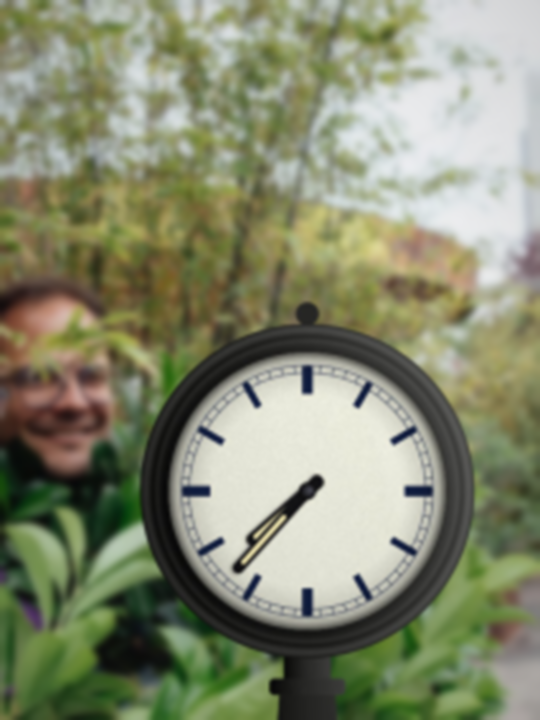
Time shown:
{"hour": 7, "minute": 37}
